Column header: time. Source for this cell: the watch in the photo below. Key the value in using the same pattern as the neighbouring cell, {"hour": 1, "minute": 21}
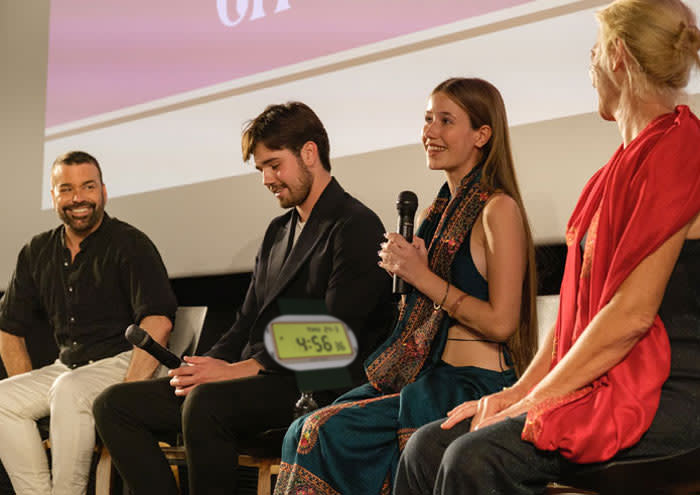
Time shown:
{"hour": 4, "minute": 56}
